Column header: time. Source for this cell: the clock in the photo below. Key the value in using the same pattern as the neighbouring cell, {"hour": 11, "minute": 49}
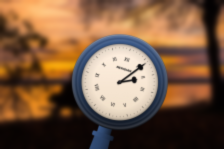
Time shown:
{"hour": 2, "minute": 6}
